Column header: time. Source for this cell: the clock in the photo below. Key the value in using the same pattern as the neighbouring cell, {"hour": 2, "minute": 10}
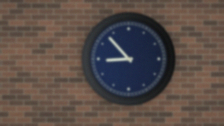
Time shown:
{"hour": 8, "minute": 53}
